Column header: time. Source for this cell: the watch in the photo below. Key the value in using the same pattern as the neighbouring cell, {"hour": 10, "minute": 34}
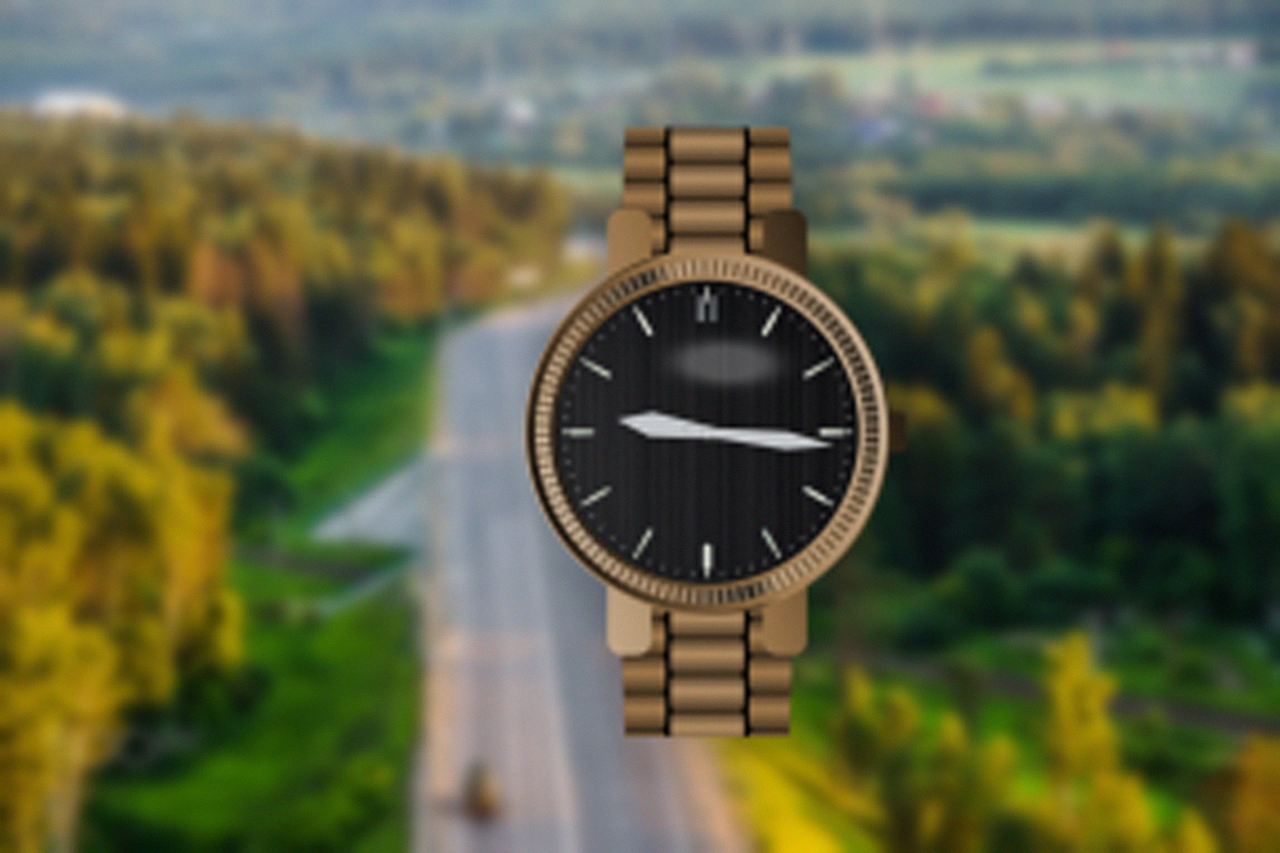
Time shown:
{"hour": 9, "minute": 16}
